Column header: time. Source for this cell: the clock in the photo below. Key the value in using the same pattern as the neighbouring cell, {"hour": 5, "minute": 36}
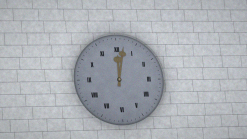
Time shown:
{"hour": 12, "minute": 2}
